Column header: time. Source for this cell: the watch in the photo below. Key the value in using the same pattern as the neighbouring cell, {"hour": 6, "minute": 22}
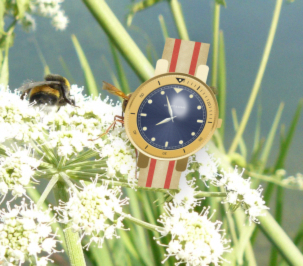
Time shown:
{"hour": 7, "minute": 56}
